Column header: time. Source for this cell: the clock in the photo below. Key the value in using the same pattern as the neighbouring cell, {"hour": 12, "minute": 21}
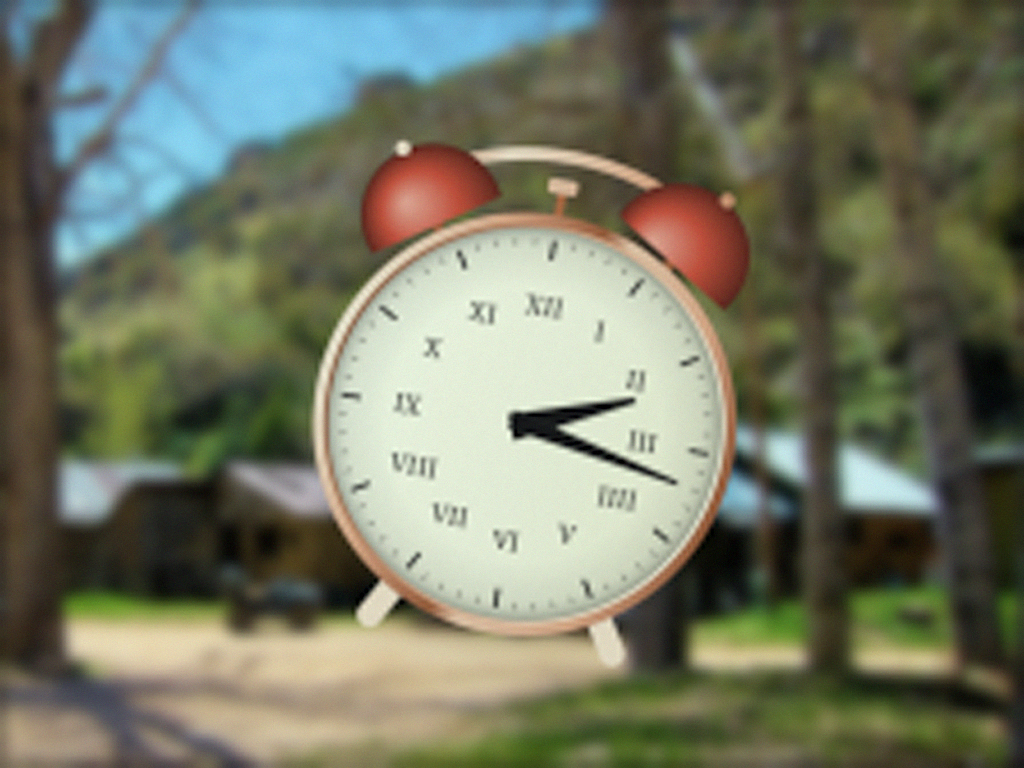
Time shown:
{"hour": 2, "minute": 17}
